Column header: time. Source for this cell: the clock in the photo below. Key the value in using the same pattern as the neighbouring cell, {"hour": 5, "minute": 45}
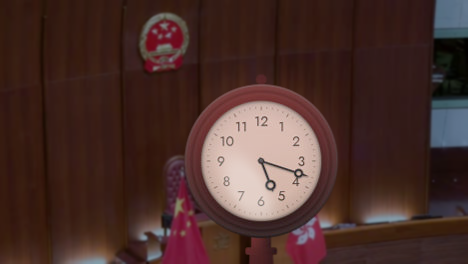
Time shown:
{"hour": 5, "minute": 18}
